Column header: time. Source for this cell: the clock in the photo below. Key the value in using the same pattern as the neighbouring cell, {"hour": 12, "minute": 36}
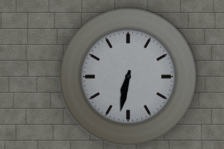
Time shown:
{"hour": 6, "minute": 32}
